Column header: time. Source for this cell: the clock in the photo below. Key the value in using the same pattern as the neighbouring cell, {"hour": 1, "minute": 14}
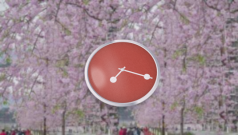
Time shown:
{"hour": 7, "minute": 18}
